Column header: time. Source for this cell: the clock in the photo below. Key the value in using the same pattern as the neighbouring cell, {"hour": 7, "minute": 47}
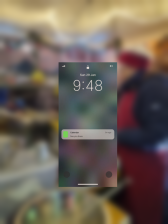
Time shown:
{"hour": 9, "minute": 48}
